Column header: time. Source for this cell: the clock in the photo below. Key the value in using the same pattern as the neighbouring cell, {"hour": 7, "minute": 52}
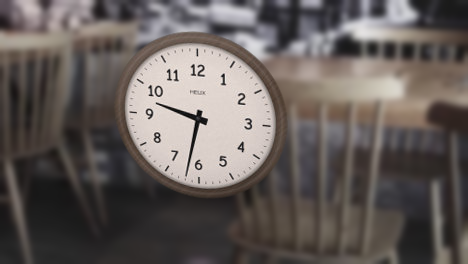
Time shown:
{"hour": 9, "minute": 32}
